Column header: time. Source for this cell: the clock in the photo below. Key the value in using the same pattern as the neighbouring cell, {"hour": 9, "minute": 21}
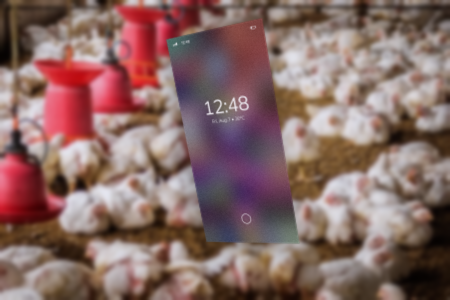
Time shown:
{"hour": 12, "minute": 48}
